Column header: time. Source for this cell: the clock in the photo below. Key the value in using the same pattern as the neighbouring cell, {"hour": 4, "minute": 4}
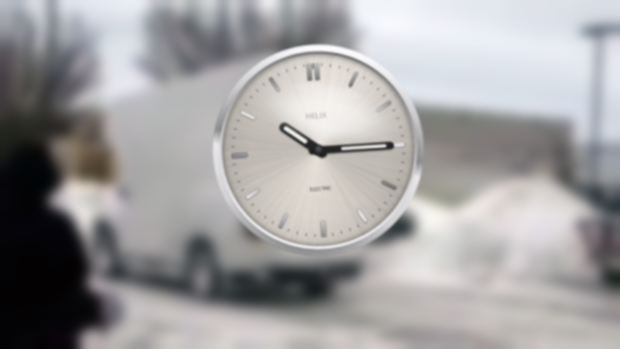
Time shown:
{"hour": 10, "minute": 15}
